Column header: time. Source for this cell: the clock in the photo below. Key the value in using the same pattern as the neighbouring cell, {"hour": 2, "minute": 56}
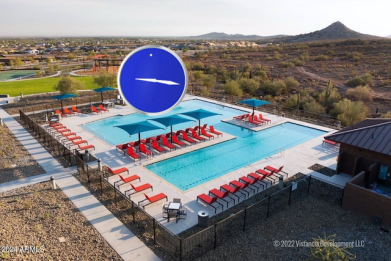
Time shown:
{"hour": 9, "minute": 17}
